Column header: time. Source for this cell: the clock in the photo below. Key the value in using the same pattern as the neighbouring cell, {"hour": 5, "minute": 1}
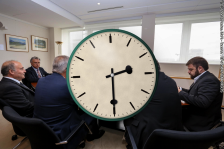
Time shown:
{"hour": 2, "minute": 30}
